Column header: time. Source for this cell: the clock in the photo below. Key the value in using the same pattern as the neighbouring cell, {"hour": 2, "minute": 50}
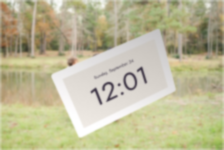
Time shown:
{"hour": 12, "minute": 1}
